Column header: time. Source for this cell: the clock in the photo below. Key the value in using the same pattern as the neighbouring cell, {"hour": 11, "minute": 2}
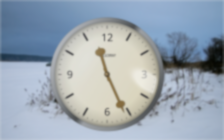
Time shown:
{"hour": 11, "minute": 26}
